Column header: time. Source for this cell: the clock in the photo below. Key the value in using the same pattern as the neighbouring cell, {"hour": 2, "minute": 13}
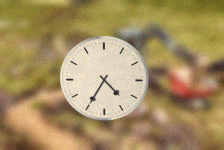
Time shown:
{"hour": 4, "minute": 35}
